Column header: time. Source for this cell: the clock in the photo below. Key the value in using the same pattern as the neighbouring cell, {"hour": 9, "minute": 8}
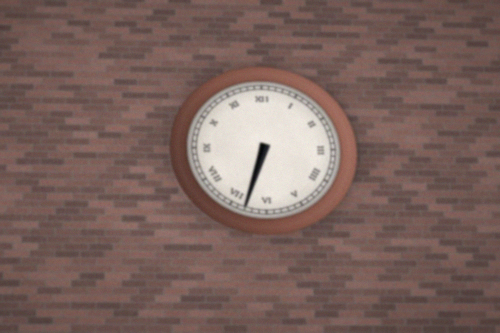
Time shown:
{"hour": 6, "minute": 33}
